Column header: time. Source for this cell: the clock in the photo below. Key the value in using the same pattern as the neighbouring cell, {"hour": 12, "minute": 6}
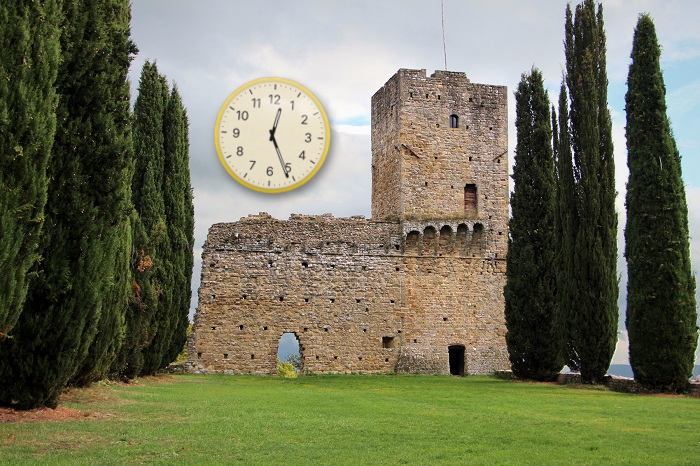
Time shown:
{"hour": 12, "minute": 26}
